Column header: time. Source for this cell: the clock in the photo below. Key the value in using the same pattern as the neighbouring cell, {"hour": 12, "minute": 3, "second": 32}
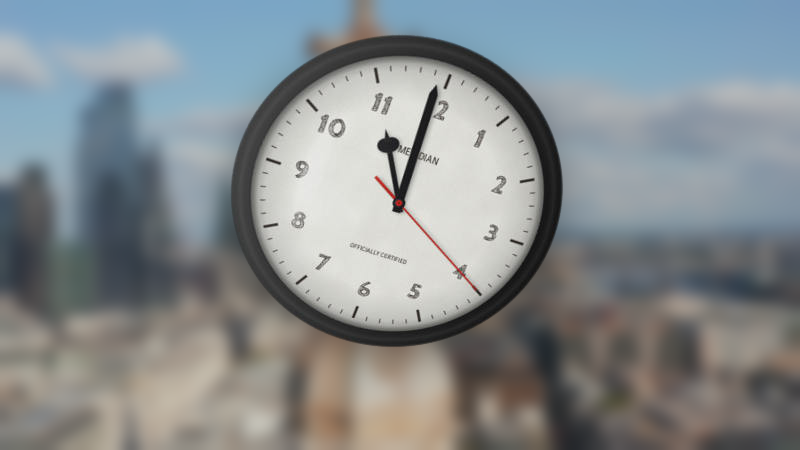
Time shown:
{"hour": 10, "minute": 59, "second": 20}
